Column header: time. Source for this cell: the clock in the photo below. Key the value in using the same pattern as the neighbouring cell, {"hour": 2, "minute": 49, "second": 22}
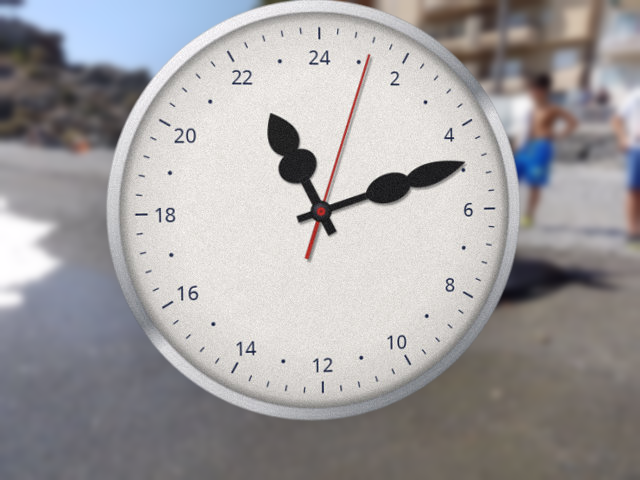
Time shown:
{"hour": 22, "minute": 12, "second": 3}
